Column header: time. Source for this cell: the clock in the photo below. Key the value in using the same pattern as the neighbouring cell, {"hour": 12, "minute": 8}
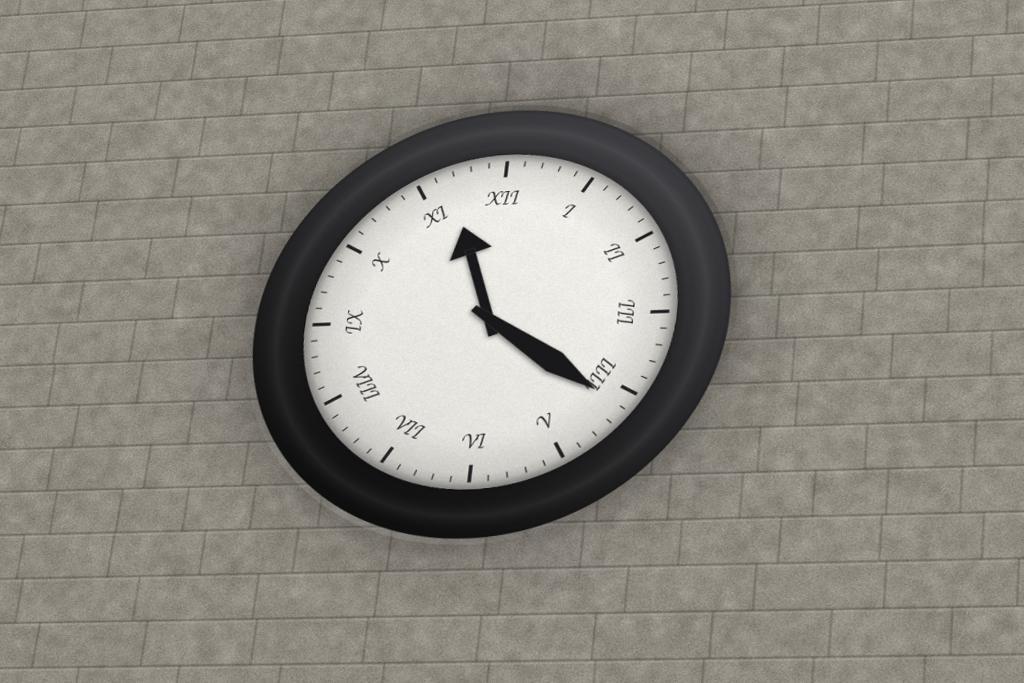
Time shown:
{"hour": 11, "minute": 21}
